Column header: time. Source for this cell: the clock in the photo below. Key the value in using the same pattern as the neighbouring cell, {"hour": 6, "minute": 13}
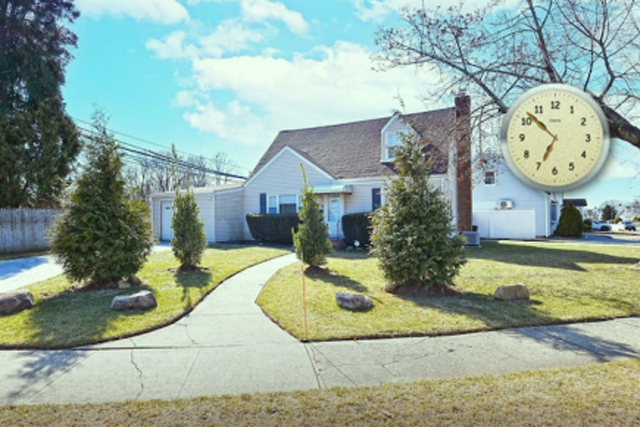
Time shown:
{"hour": 6, "minute": 52}
